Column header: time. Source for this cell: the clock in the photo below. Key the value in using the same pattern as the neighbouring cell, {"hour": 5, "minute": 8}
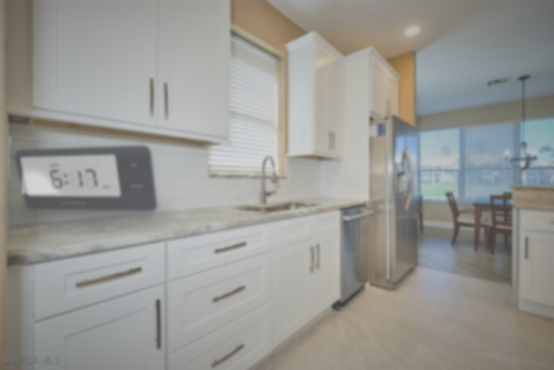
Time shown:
{"hour": 6, "minute": 17}
